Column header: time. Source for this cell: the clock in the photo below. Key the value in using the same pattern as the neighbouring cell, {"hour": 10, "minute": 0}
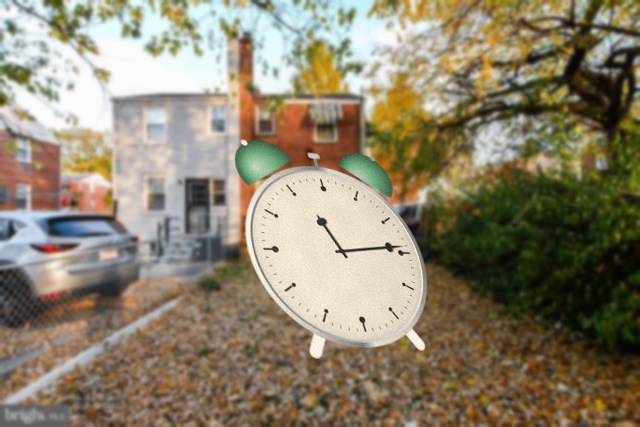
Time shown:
{"hour": 11, "minute": 14}
